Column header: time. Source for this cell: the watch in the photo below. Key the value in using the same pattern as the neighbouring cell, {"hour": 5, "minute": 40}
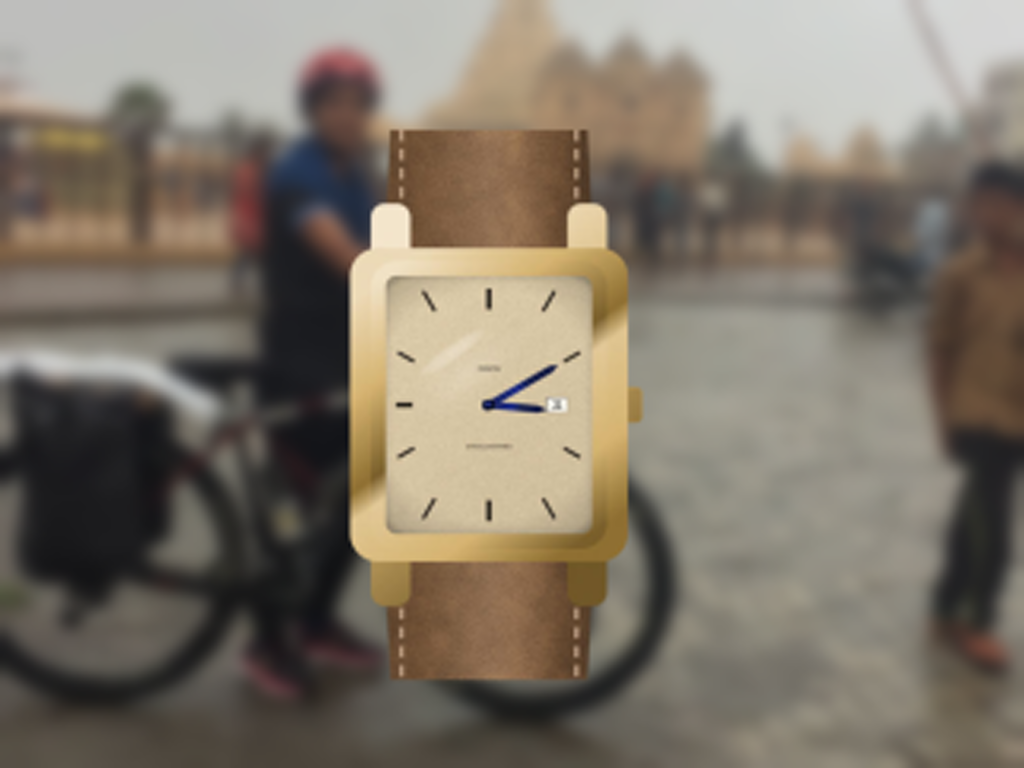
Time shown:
{"hour": 3, "minute": 10}
